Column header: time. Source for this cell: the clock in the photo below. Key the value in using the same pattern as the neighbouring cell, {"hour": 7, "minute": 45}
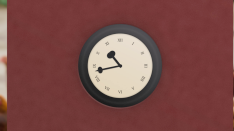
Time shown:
{"hour": 10, "minute": 43}
